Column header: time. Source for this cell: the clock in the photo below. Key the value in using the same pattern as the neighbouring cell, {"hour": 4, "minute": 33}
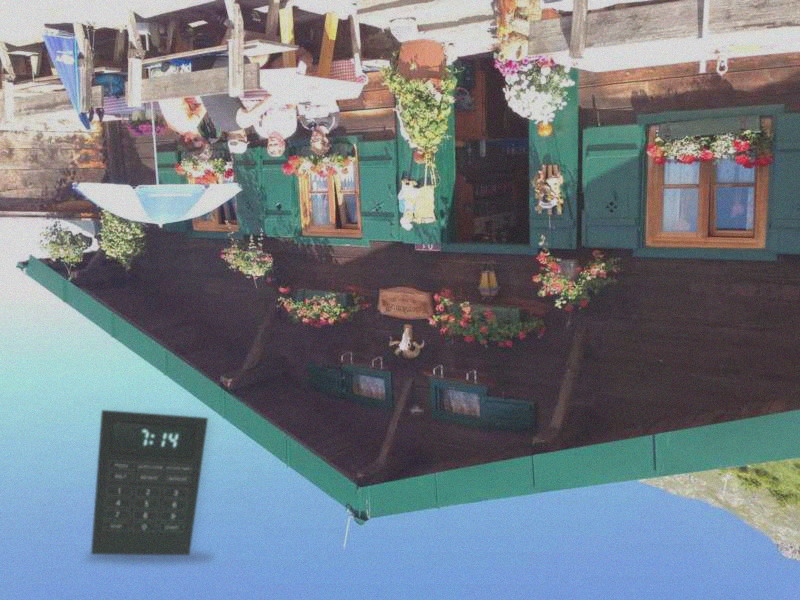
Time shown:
{"hour": 7, "minute": 14}
